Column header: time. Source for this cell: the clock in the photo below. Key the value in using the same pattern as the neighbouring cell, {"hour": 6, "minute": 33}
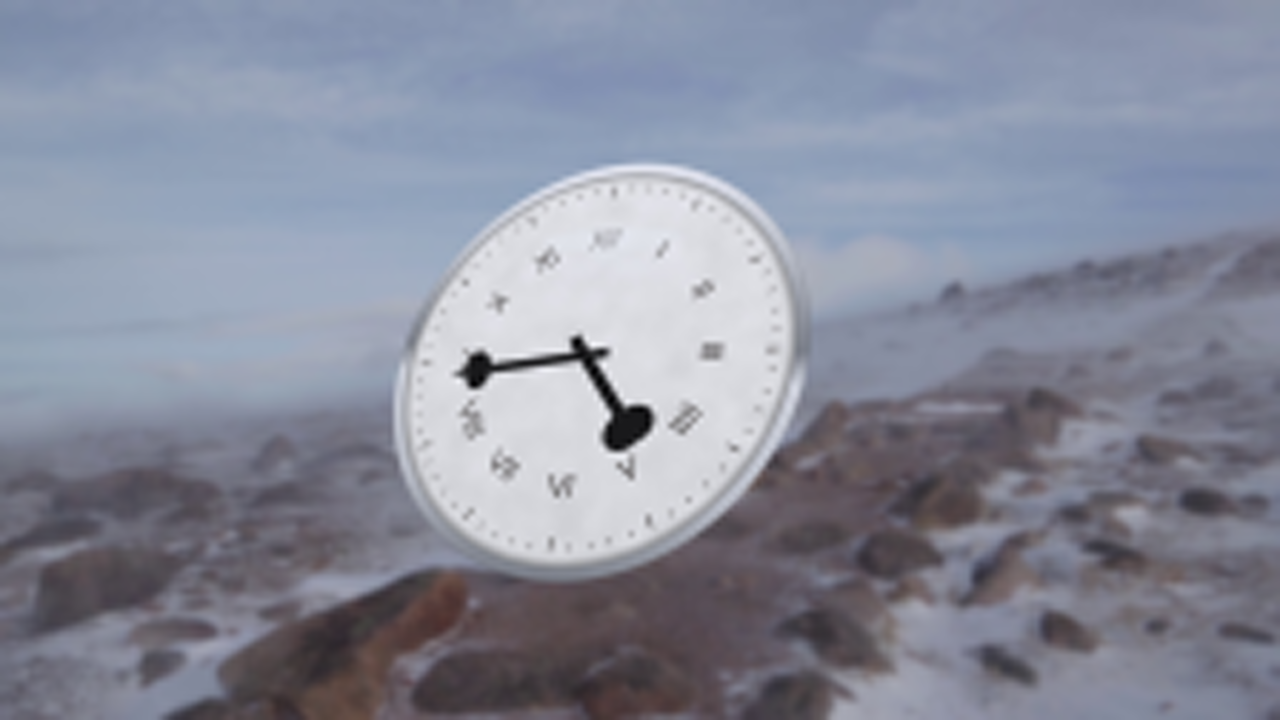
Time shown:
{"hour": 4, "minute": 44}
